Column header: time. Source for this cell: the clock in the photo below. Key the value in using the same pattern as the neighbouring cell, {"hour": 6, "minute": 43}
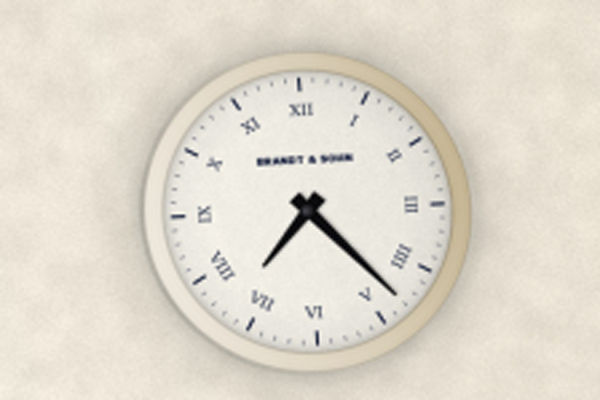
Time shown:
{"hour": 7, "minute": 23}
